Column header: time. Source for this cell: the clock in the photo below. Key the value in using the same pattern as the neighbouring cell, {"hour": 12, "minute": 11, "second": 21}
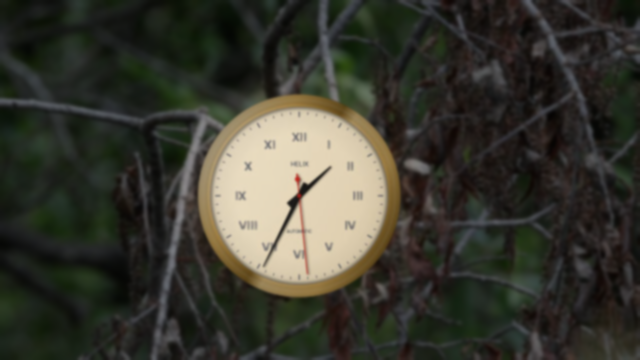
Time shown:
{"hour": 1, "minute": 34, "second": 29}
